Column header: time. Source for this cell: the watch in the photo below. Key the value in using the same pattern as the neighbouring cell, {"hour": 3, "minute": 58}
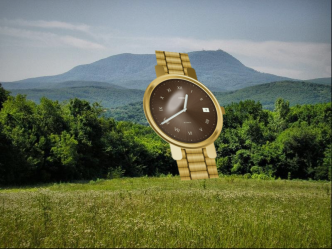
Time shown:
{"hour": 12, "minute": 40}
